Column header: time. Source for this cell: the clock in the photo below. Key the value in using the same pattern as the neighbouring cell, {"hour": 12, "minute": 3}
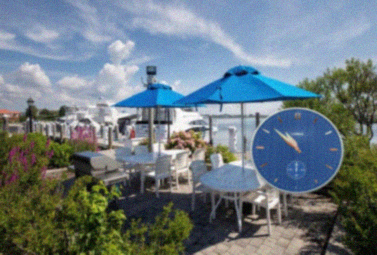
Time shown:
{"hour": 10, "minute": 52}
